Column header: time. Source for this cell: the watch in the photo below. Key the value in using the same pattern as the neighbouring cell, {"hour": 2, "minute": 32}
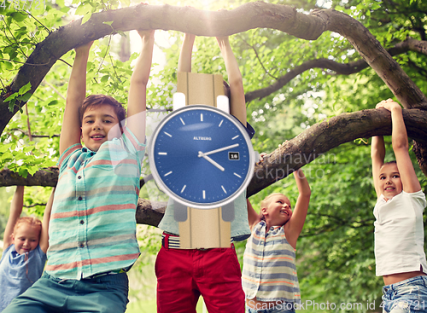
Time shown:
{"hour": 4, "minute": 12}
